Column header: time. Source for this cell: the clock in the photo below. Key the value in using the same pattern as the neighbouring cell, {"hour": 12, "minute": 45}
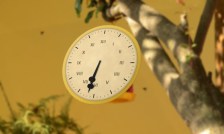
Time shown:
{"hour": 6, "minute": 32}
